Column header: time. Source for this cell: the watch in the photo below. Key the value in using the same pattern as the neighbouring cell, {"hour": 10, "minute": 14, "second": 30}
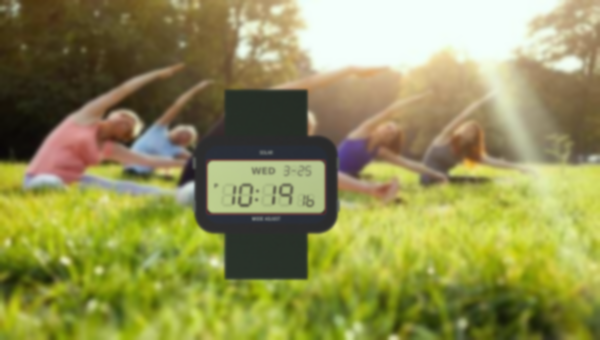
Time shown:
{"hour": 10, "minute": 19, "second": 16}
